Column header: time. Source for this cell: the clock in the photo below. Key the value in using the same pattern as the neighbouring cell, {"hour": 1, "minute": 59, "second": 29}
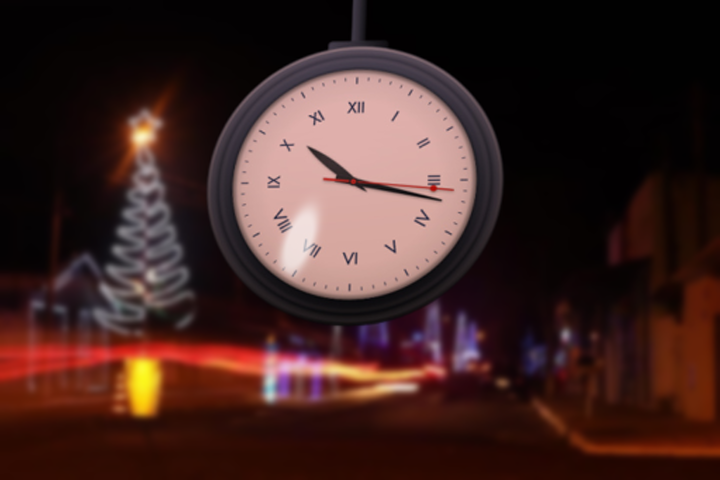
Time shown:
{"hour": 10, "minute": 17, "second": 16}
